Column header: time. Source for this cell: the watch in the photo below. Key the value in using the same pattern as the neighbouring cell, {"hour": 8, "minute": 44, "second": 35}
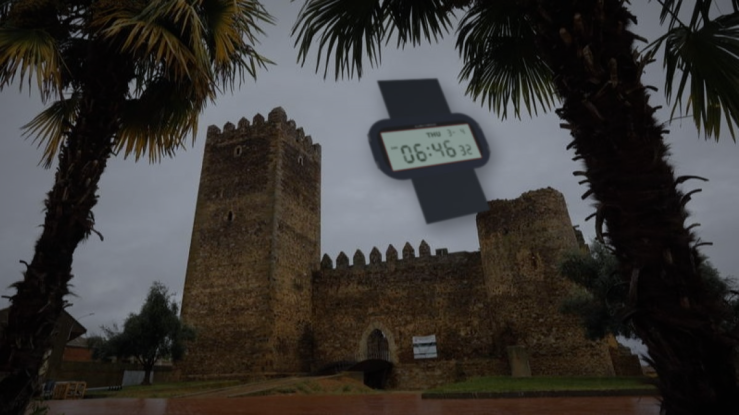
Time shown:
{"hour": 6, "minute": 46, "second": 32}
